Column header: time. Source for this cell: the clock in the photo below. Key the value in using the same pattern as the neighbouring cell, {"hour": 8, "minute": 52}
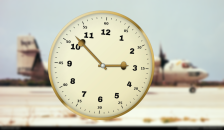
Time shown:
{"hour": 2, "minute": 52}
